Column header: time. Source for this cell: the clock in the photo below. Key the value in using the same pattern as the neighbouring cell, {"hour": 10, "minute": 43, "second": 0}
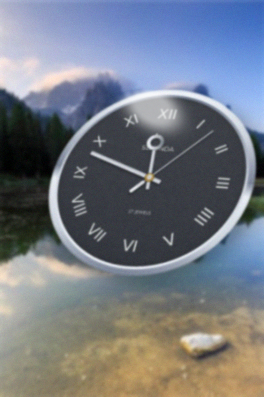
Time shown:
{"hour": 11, "minute": 48, "second": 7}
